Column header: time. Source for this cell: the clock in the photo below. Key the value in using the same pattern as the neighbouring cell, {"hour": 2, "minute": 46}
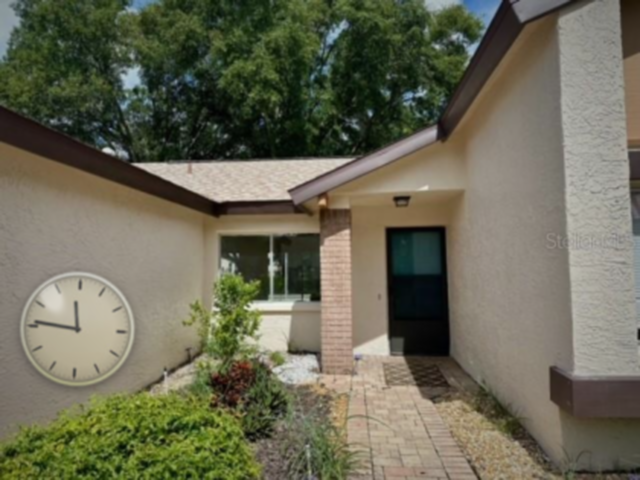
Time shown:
{"hour": 11, "minute": 46}
